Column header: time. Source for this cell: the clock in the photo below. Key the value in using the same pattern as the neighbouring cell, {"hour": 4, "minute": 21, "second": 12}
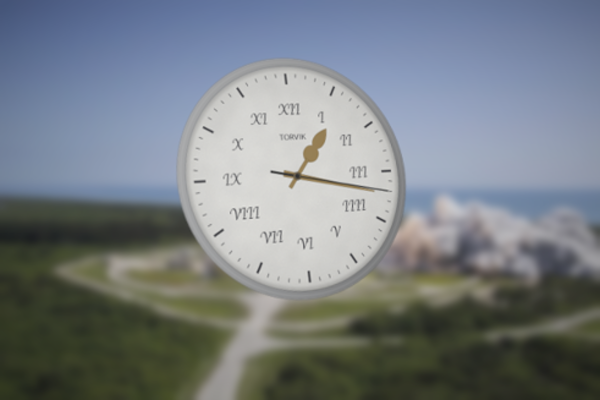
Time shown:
{"hour": 1, "minute": 17, "second": 17}
